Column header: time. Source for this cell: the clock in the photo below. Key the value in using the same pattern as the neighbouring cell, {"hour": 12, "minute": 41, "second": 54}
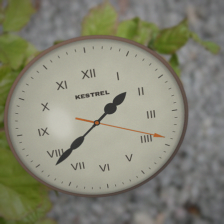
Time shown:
{"hour": 1, "minute": 38, "second": 19}
